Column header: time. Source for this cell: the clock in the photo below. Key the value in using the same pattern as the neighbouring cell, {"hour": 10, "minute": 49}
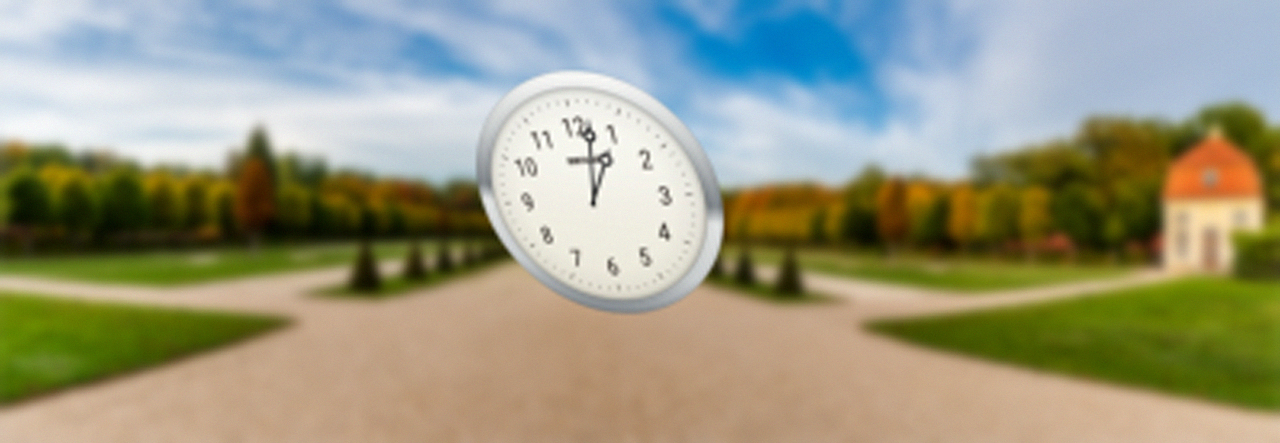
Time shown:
{"hour": 1, "minute": 2}
